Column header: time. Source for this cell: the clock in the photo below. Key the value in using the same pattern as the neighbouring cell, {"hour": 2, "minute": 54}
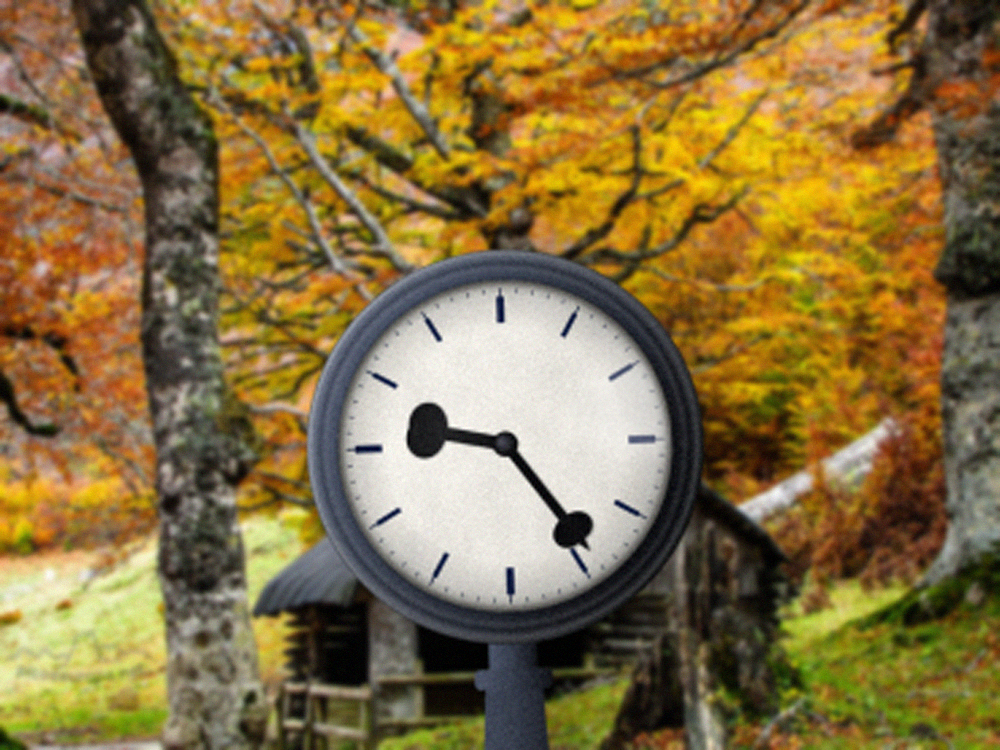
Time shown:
{"hour": 9, "minute": 24}
